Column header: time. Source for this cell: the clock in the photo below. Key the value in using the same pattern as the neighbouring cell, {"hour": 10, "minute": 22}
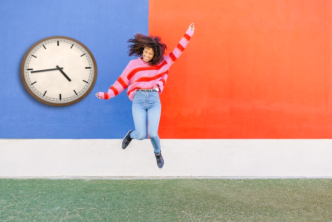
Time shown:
{"hour": 4, "minute": 44}
